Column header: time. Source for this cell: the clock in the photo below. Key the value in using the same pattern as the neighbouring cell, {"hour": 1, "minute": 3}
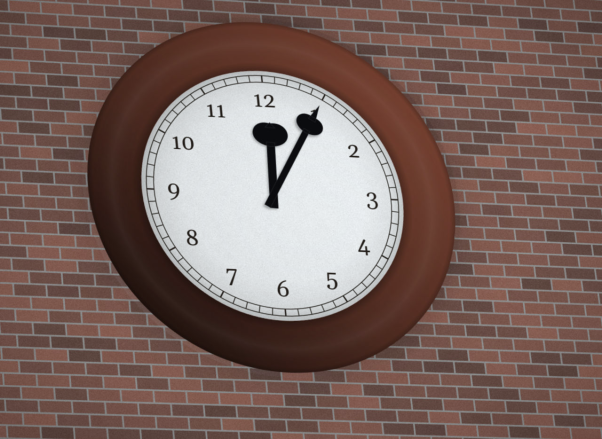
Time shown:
{"hour": 12, "minute": 5}
